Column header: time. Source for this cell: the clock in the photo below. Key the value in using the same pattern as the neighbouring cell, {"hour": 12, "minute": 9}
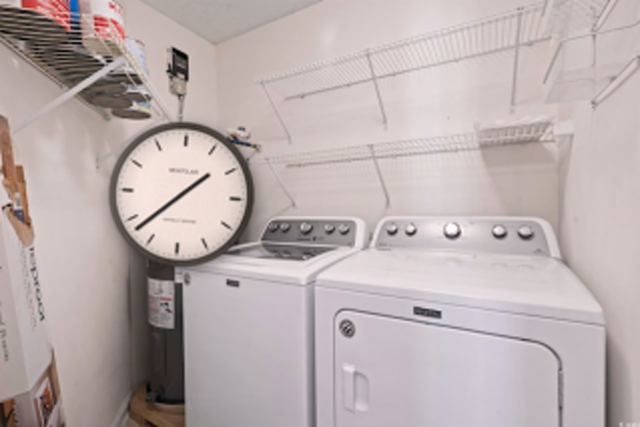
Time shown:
{"hour": 1, "minute": 38}
